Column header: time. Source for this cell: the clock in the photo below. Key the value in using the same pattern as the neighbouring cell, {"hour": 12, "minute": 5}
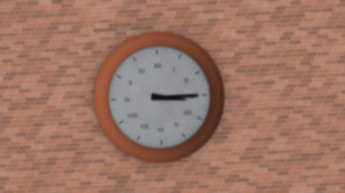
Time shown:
{"hour": 3, "minute": 15}
